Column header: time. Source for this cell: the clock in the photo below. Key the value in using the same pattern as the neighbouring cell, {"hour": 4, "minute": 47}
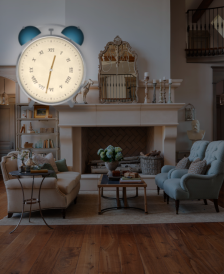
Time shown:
{"hour": 12, "minute": 32}
